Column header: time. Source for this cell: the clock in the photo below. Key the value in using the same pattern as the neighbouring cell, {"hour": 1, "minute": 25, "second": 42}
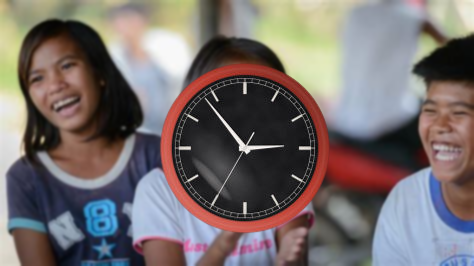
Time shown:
{"hour": 2, "minute": 53, "second": 35}
